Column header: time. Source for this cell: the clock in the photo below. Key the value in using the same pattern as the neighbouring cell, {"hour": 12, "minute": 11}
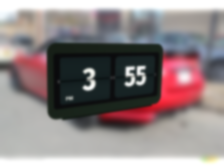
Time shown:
{"hour": 3, "minute": 55}
